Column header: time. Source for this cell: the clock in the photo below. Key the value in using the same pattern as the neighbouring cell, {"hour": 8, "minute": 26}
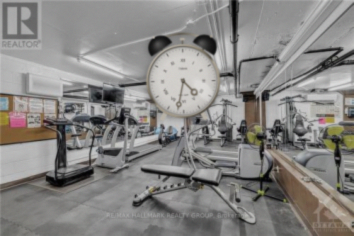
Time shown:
{"hour": 4, "minute": 32}
